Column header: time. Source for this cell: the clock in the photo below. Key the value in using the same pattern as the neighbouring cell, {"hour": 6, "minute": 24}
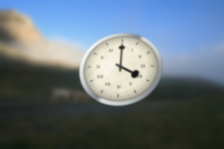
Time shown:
{"hour": 4, "minute": 0}
